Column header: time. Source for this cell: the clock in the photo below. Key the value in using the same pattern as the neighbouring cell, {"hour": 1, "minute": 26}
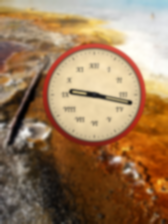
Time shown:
{"hour": 9, "minute": 17}
